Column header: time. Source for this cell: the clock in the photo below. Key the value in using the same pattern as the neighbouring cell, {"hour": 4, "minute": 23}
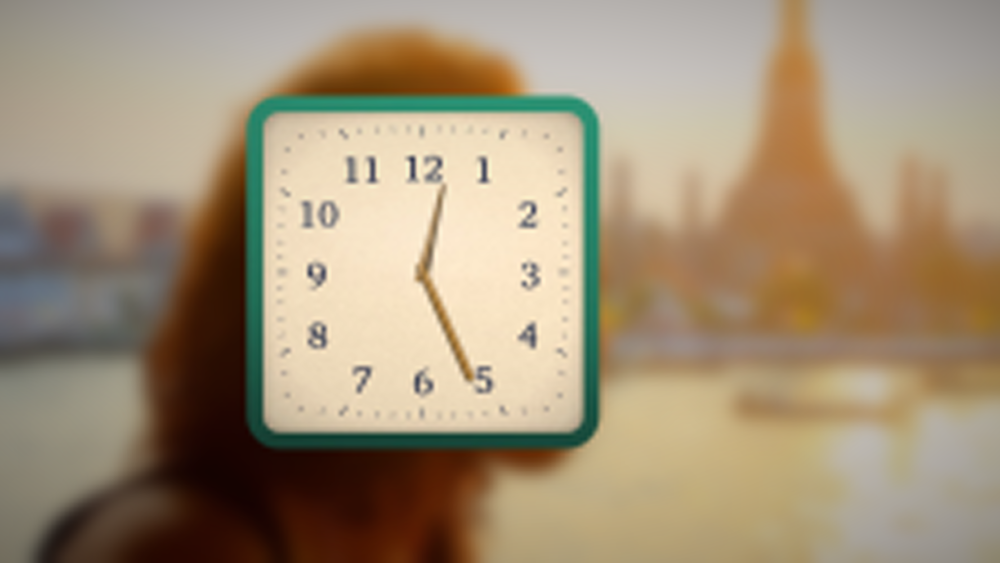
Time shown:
{"hour": 12, "minute": 26}
